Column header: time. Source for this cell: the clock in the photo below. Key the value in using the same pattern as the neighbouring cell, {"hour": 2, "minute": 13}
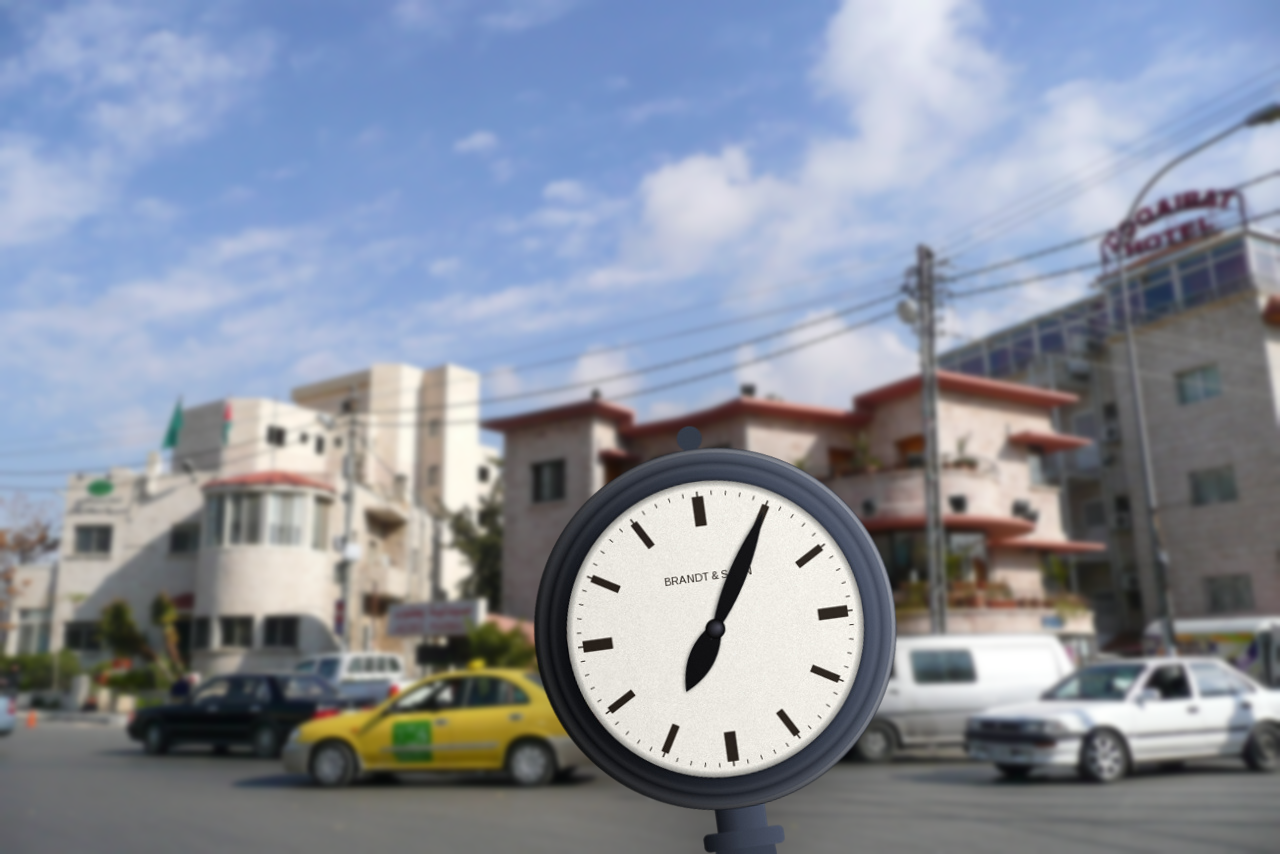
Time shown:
{"hour": 7, "minute": 5}
